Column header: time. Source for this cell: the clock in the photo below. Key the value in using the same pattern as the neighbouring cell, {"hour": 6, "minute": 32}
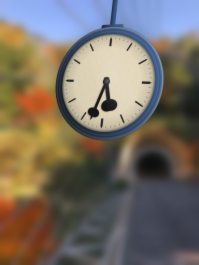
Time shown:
{"hour": 5, "minute": 33}
